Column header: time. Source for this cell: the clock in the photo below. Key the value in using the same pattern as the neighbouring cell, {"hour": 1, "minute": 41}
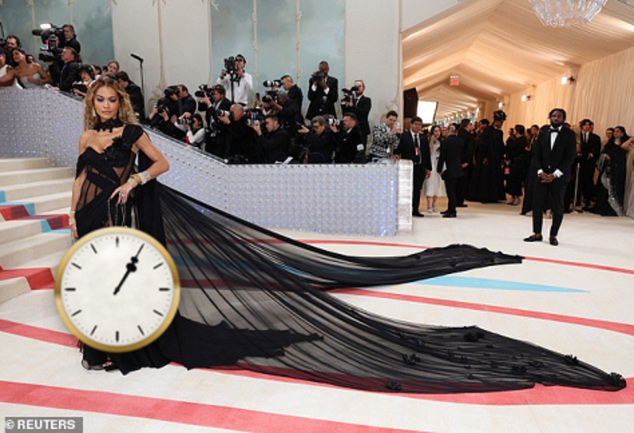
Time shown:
{"hour": 1, "minute": 5}
